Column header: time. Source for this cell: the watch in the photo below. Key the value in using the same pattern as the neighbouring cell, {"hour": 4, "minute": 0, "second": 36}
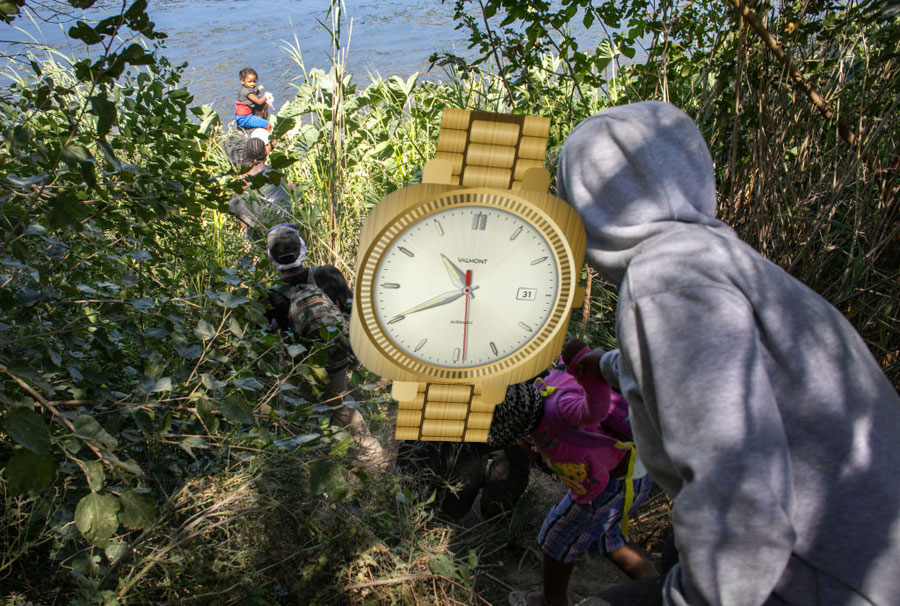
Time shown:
{"hour": 10, "minute": 40, "second": 29}
